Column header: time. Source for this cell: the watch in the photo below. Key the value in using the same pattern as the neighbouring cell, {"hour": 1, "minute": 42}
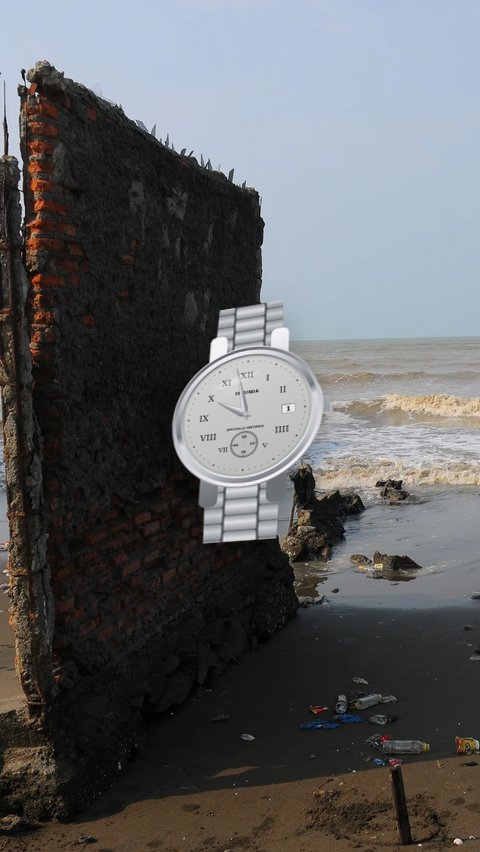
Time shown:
{"hour": 9, "minute": 58}
